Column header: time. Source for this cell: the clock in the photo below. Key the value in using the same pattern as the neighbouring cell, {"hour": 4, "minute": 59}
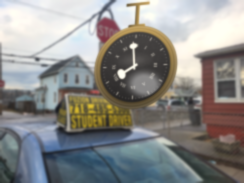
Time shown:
{"hour": 7, "minute": 59}
